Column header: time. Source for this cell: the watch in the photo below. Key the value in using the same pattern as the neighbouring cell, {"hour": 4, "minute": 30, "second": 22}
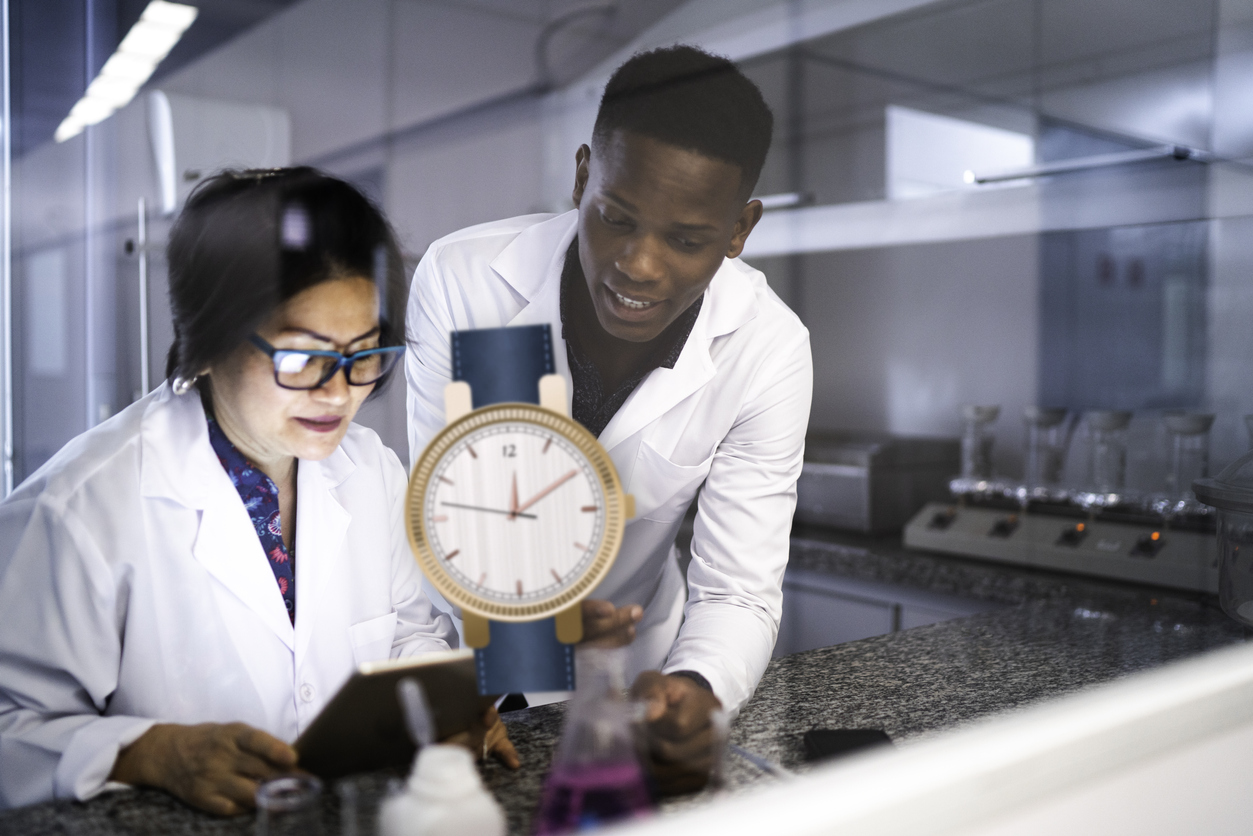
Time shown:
{"hour": 12, "minute": 9, "second": 47}
